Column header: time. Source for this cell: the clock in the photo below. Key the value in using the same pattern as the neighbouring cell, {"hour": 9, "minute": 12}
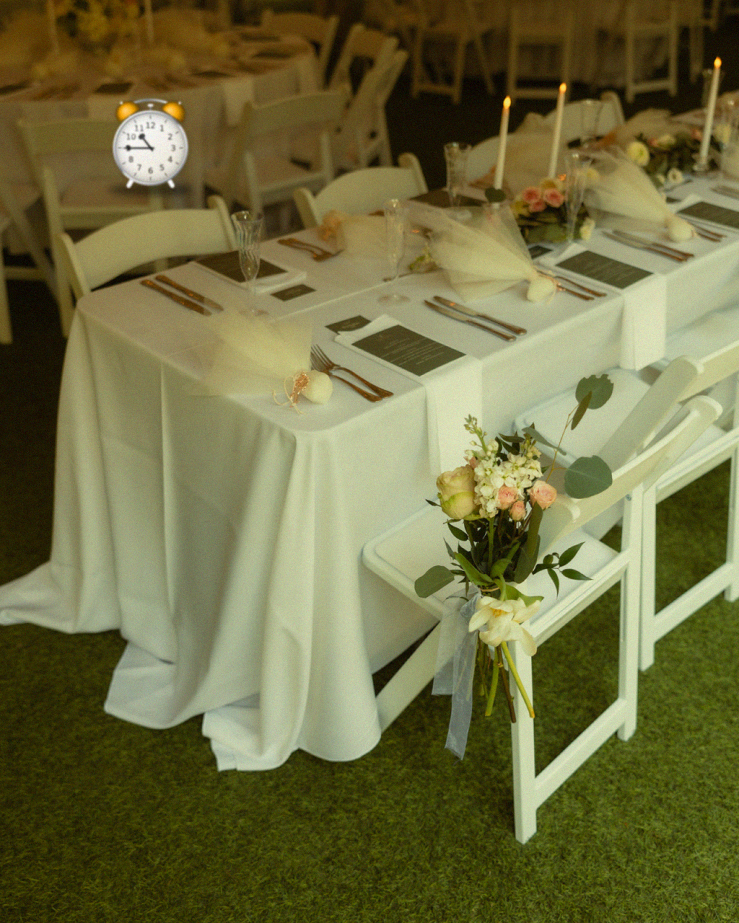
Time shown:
{"hour": 10, "minute": 45}
